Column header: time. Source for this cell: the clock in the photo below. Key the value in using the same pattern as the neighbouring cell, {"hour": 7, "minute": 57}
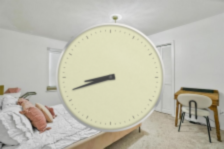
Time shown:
{"hour": 8, "minute": 42}
